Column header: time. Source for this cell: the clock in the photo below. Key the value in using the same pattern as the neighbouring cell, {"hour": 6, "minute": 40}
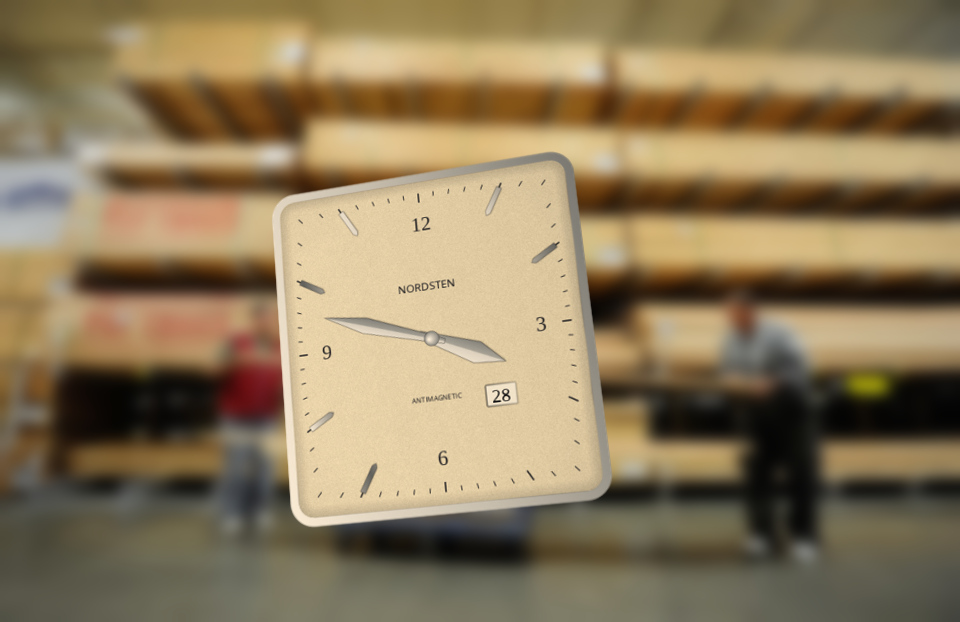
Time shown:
{"hour": 3, "minute": 48}
